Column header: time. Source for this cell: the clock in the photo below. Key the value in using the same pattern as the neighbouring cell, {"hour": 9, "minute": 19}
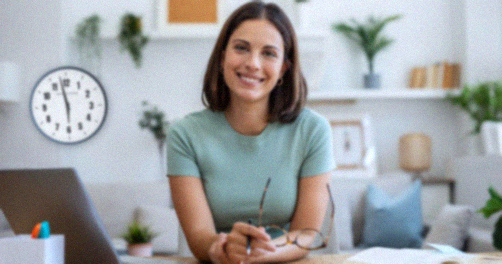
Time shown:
{"hour": 5, "minute": 58}
